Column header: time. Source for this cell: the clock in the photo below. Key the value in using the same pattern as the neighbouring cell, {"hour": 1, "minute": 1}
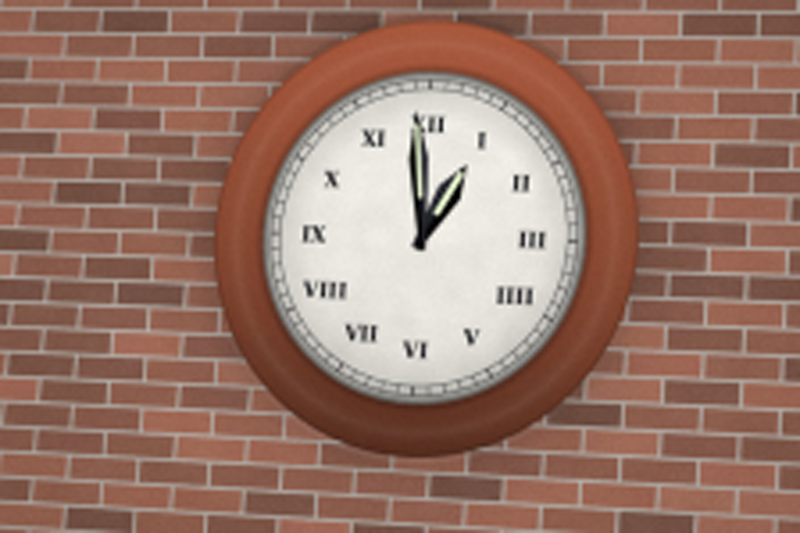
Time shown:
{"hour": 12, "minute": 59}
